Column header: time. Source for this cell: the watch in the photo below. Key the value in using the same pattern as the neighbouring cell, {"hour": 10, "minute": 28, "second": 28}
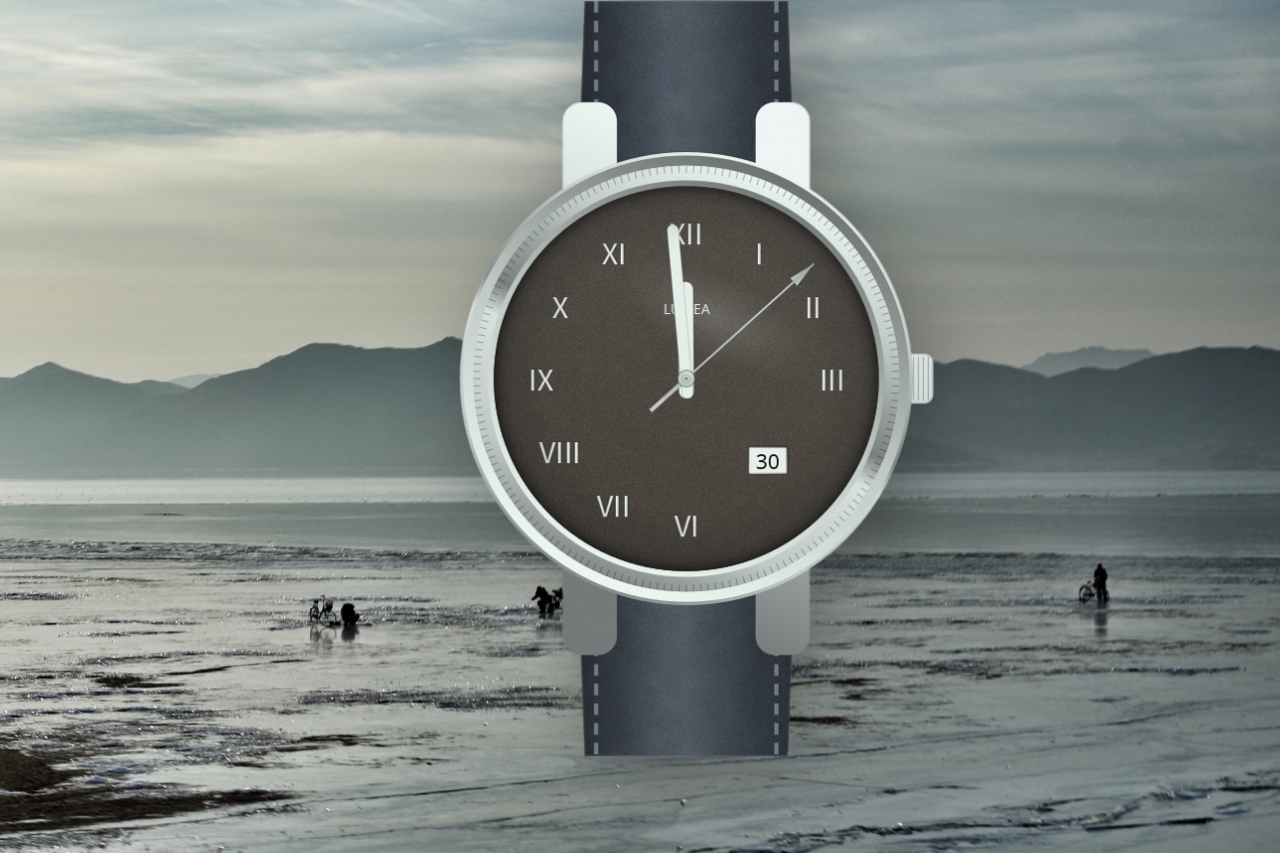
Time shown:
{"hour": 11, "minute": 59, "second": 8}
